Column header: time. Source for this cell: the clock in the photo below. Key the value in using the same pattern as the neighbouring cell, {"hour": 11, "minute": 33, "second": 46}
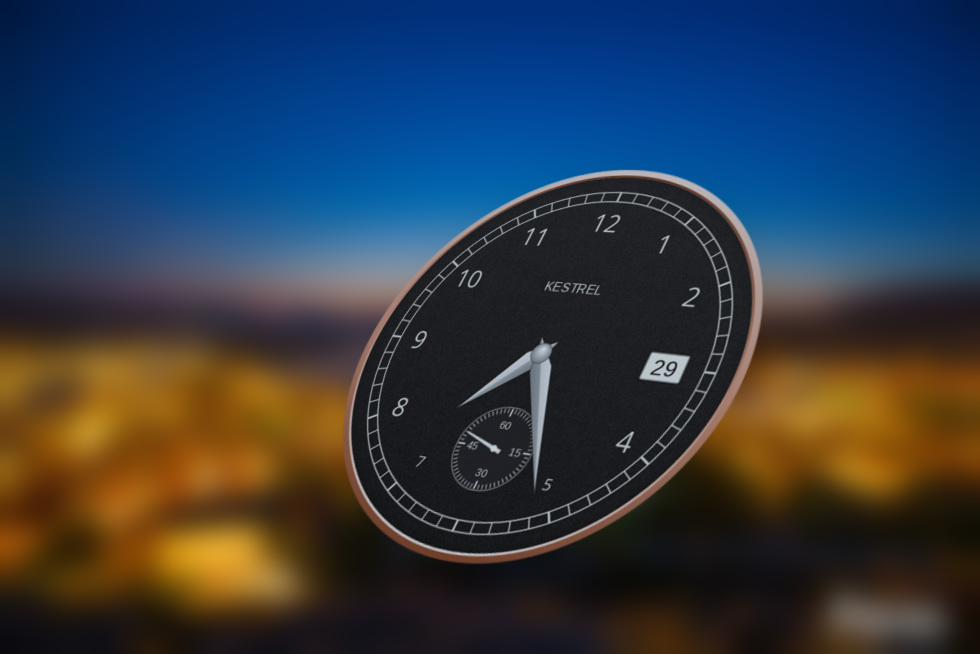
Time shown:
{"hour": 7, "minute": 25, "second": 48}
